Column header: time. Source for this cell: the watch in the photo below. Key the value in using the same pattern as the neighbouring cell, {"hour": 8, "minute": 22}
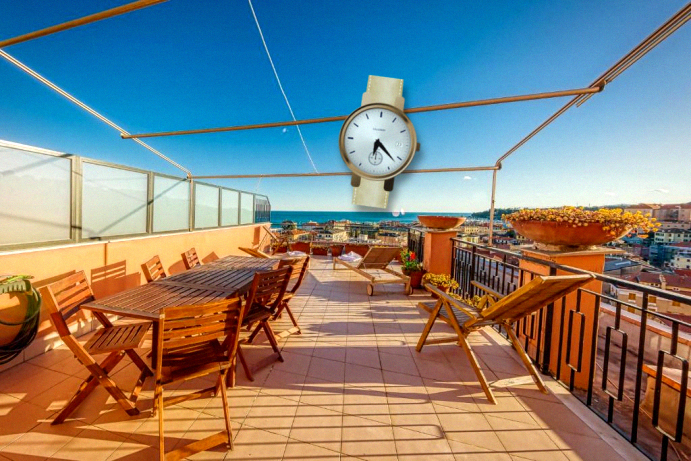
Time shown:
{"hour": 6, "minute": 22}
